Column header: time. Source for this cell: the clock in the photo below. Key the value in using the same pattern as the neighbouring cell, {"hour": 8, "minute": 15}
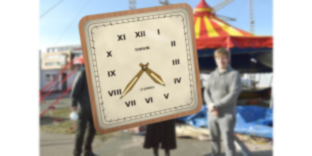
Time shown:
{"hour": 4, "minute": 38}
